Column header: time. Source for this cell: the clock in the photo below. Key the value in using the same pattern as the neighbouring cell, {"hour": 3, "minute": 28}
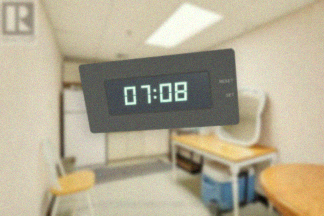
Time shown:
{"hour": 7, "minute": 8}
